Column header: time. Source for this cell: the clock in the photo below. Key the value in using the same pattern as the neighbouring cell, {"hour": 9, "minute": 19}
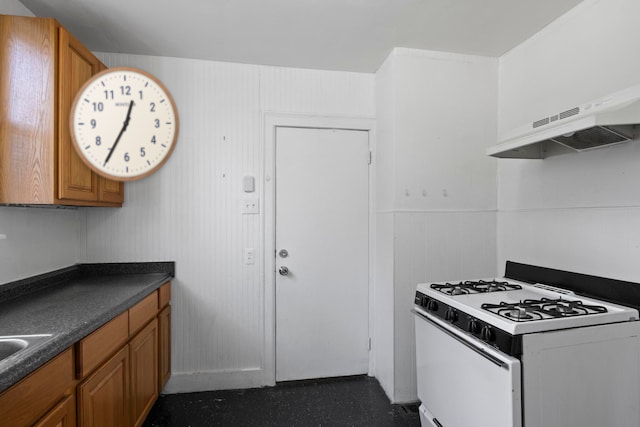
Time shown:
{"hour": 12, "minute": 35}
